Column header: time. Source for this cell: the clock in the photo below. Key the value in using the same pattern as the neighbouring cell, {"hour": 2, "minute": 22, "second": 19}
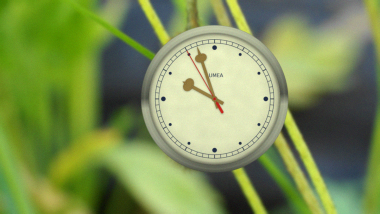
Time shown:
{"hour": 9, "minute": 56, "second": 55}
